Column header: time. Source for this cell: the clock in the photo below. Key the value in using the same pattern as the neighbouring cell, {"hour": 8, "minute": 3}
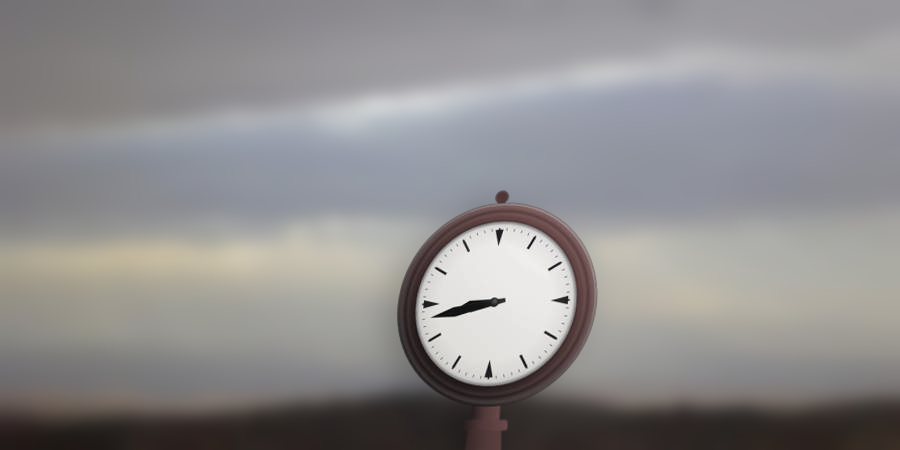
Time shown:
{"hour": 8, "minute": 43}
